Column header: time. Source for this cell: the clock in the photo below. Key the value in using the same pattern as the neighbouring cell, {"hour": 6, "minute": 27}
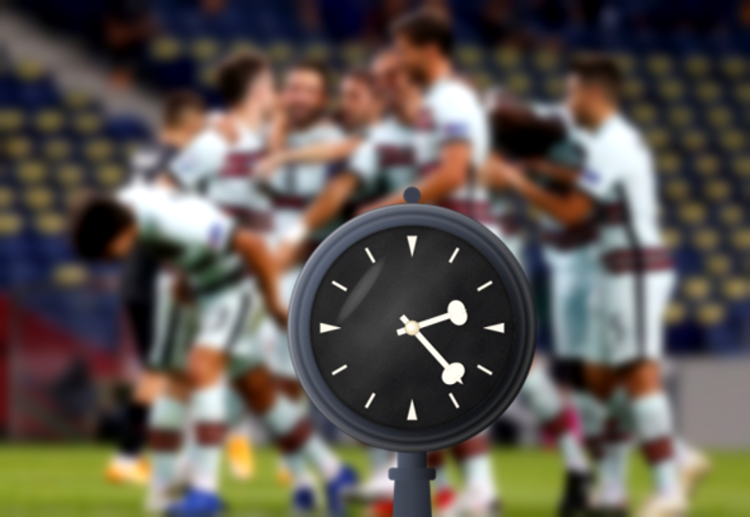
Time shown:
{"hour": 2, "minute": 23}
